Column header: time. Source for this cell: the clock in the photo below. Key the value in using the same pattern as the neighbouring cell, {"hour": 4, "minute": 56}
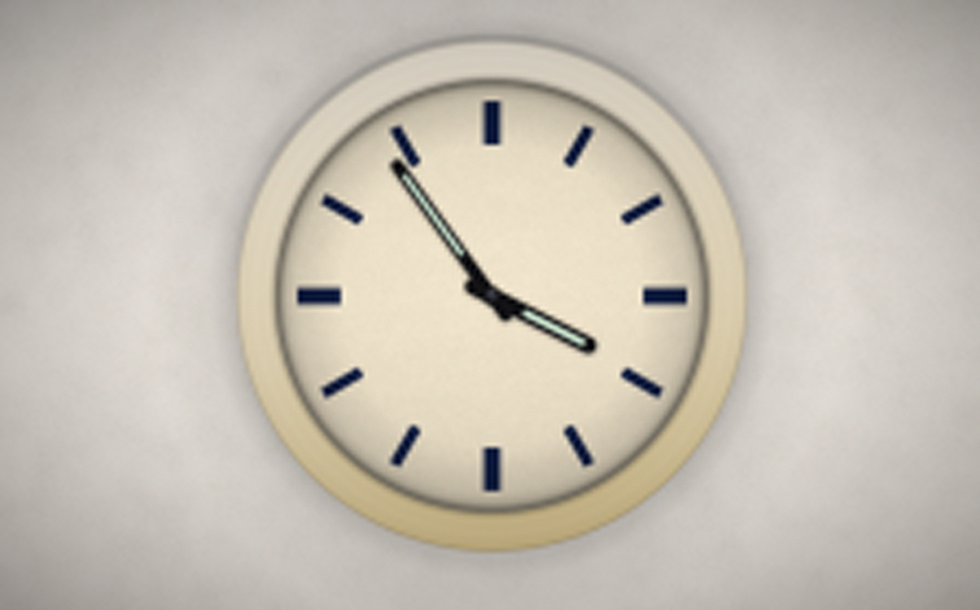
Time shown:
{"hour": 3, "minute": 54}
